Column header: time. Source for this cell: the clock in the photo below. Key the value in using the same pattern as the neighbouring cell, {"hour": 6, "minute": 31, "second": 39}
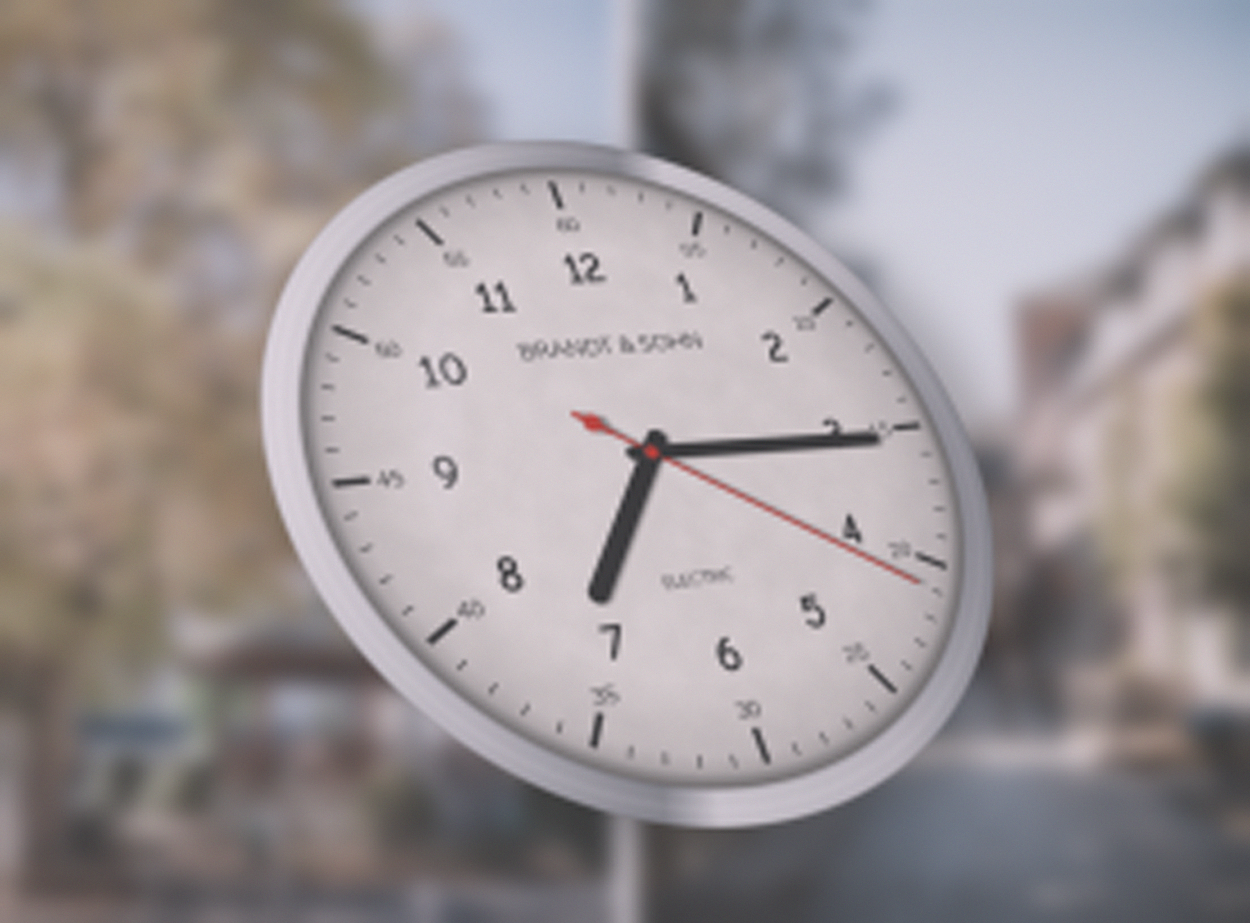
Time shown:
{"hour": 7, "minute": 15, "second": 21}
